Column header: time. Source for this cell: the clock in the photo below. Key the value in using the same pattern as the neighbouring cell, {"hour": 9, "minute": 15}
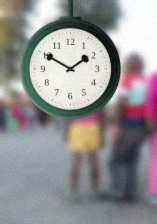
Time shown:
{"hour": 1, "minute": 50}
